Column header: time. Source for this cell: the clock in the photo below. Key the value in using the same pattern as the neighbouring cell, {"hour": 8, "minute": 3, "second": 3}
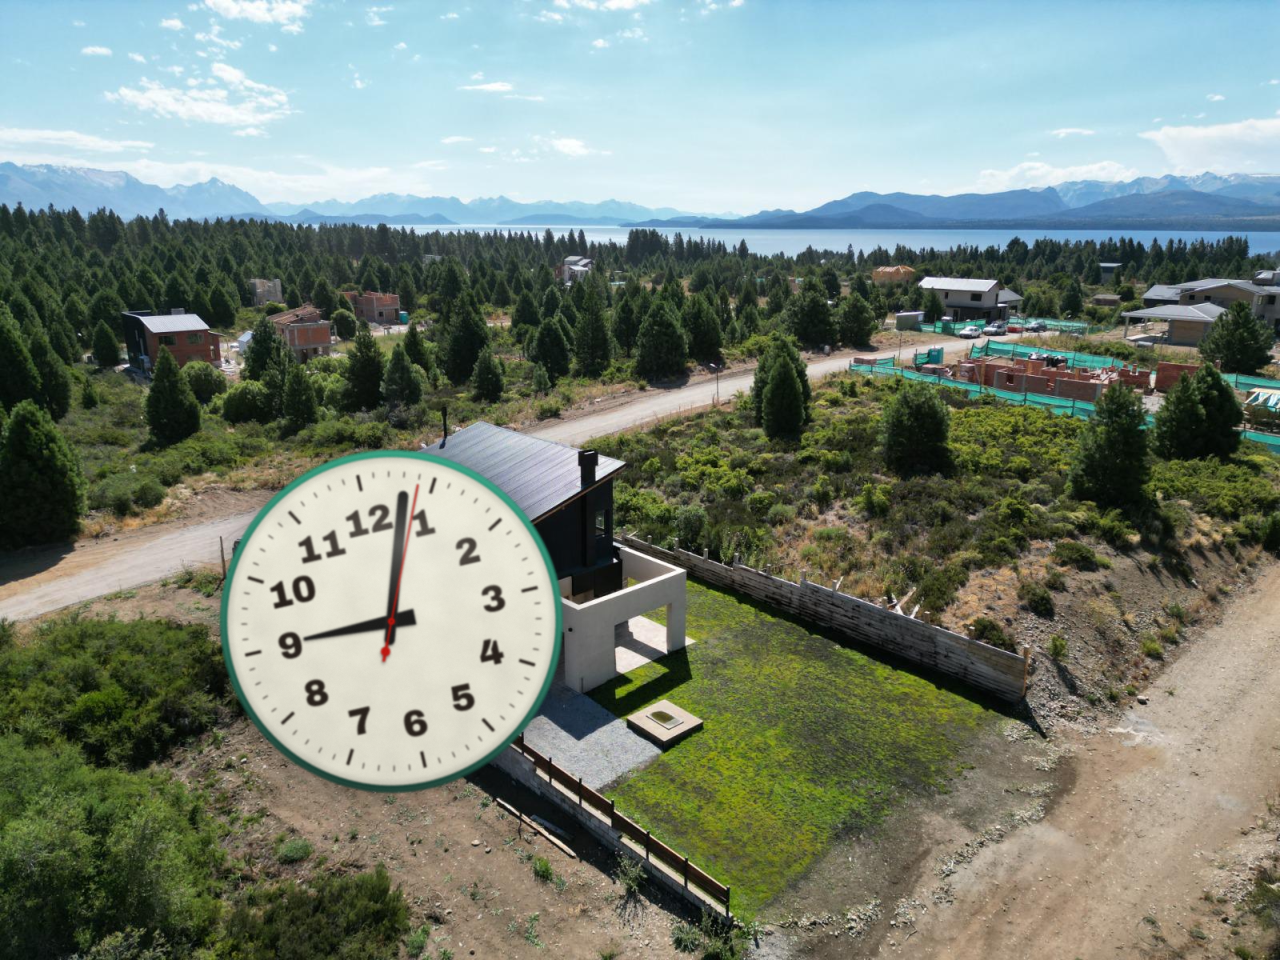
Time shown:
{"hour": 9, "minute": 3, "second": 4}
